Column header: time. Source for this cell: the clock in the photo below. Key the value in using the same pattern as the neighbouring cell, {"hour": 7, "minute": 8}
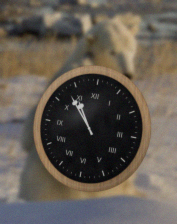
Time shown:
{"hour": 10, "minute": 53}
